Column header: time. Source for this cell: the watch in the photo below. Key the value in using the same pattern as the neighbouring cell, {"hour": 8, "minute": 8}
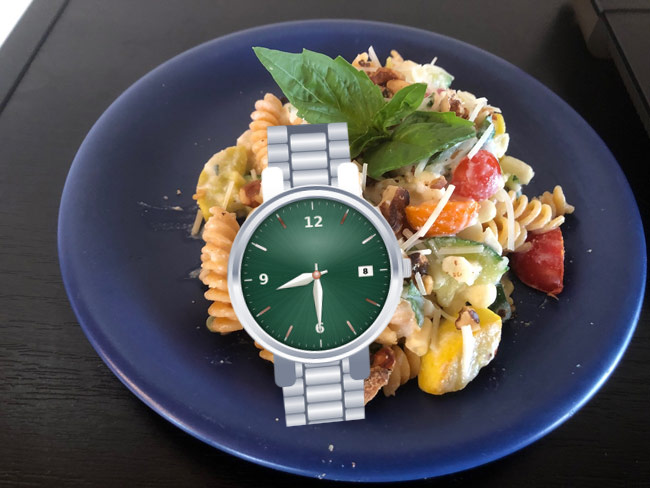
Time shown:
{"hour": 8, "minute": 30}
